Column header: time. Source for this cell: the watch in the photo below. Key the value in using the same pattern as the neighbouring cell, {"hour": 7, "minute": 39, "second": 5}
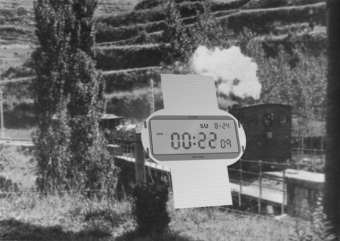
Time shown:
{"hour": 0, "minute": 22, "second": 9}
